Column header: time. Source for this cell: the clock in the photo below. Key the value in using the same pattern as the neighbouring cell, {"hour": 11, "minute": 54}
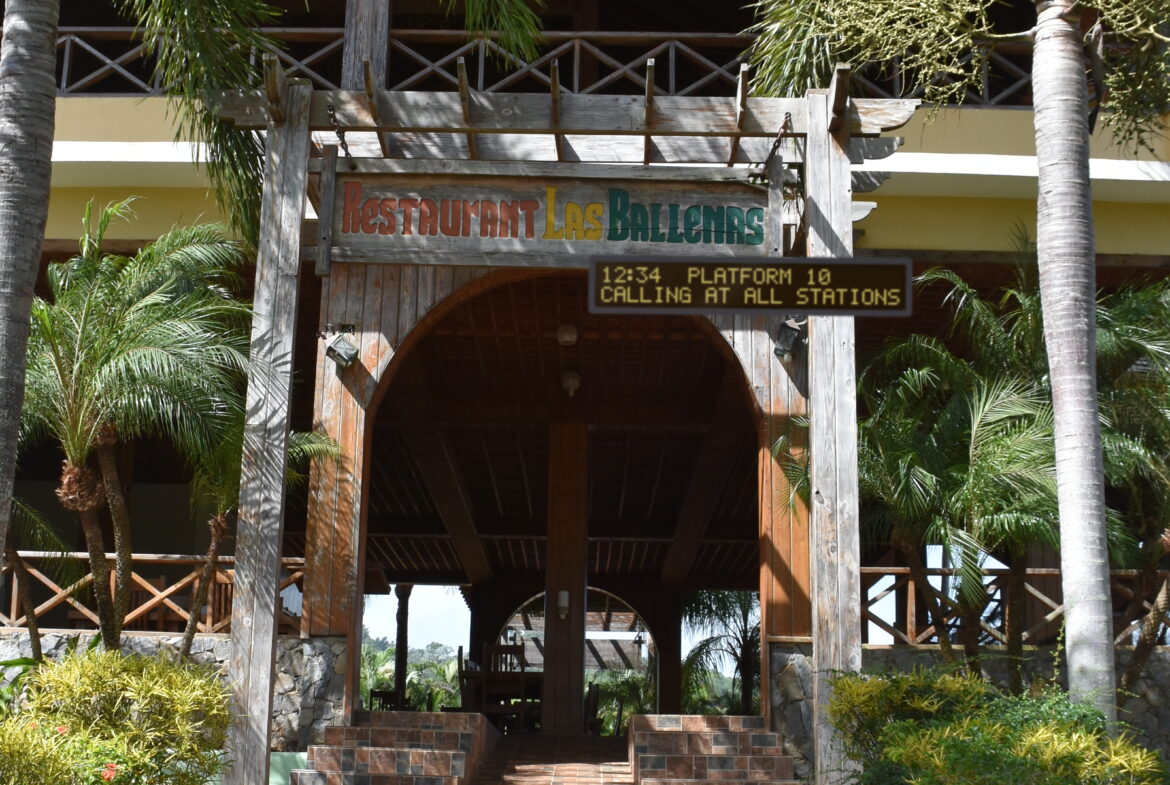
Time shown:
{"hour": 12, "minute": 34}
